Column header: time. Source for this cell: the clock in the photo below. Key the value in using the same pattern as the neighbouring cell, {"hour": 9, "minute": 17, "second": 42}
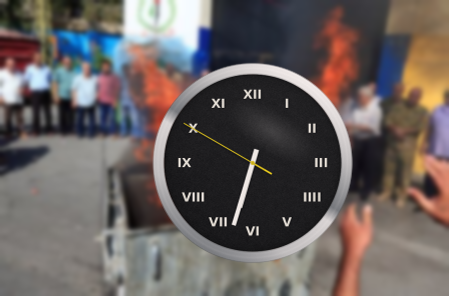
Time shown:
{"hour": 6, "minute": 32, "second": 50}
